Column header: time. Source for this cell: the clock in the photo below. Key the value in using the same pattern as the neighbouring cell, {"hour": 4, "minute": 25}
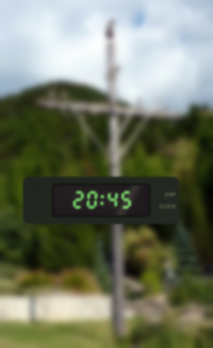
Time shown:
{"hour": 20, "minute": 45}
